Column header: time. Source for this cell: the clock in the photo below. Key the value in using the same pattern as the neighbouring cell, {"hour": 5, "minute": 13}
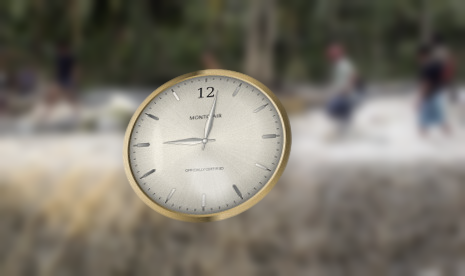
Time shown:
{"hour": 9, "minute": 2}
